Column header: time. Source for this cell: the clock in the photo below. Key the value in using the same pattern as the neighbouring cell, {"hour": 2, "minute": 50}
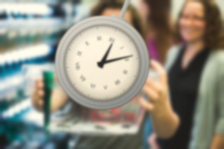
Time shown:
{"hour": 12, "minute": 9}
